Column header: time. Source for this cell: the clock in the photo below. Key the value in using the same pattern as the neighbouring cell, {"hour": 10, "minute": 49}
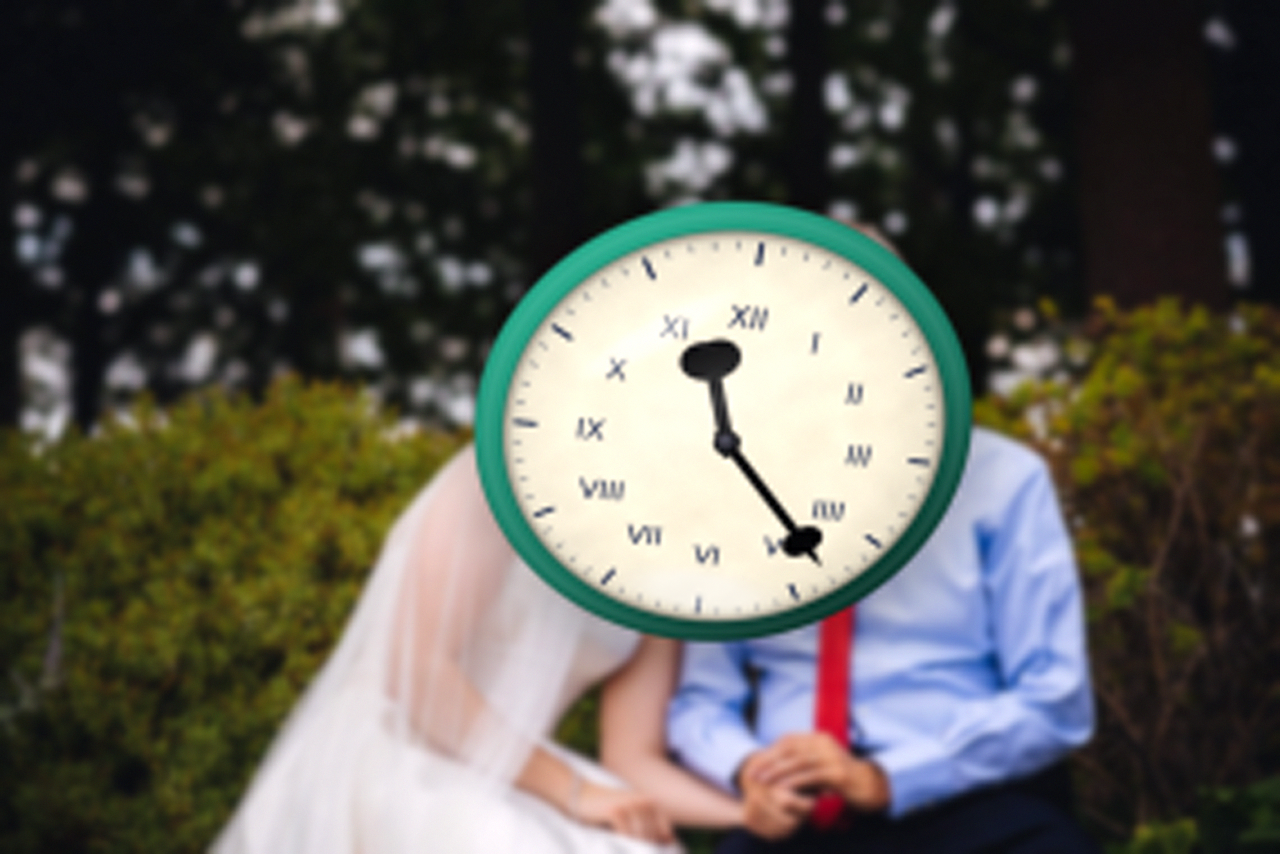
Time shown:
{"hour": 11, "minute": 23}
